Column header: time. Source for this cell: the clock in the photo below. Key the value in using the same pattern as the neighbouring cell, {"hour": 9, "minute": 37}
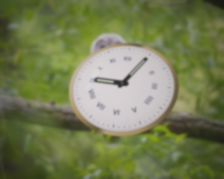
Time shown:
{"hour": 9, "minute": 5}
